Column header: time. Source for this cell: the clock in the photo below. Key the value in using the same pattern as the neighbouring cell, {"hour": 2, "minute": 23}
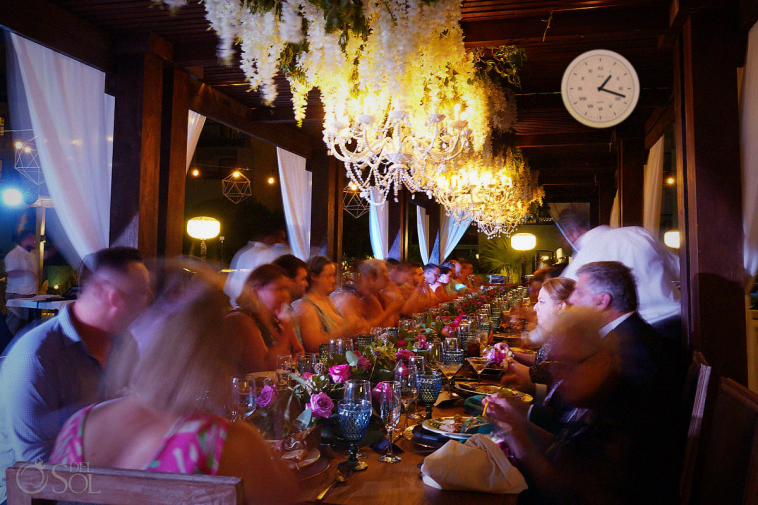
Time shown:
{"hour": 1, "minute": 18}
